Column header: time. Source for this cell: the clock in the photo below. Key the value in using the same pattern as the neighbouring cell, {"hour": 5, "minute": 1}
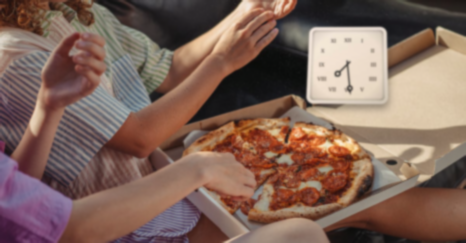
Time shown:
{"hour": 7, "minute": 29}
